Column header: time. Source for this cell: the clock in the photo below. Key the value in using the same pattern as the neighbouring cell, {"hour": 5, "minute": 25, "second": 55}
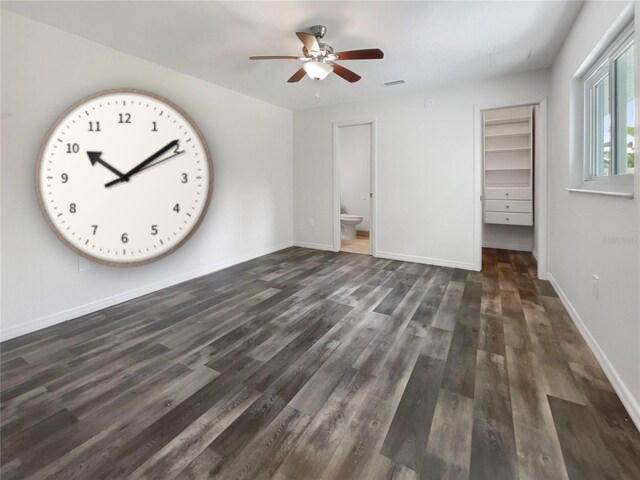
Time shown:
{"hour": 10, "minute": 9, "second": 11}
